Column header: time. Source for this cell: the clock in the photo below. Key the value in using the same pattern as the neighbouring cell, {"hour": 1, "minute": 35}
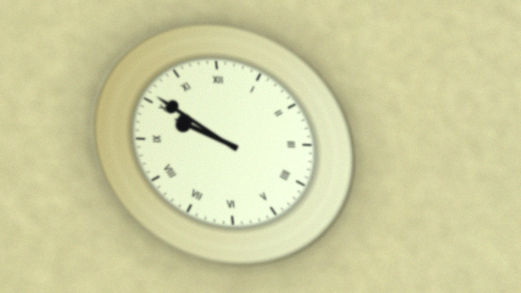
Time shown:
{"hour": 9, "minute": 51}
